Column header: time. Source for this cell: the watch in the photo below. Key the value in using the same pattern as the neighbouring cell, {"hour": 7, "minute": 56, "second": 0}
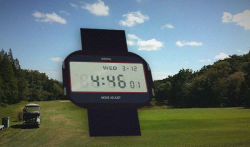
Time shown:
{"hour": 4, "minute": 46, "second": 1}
